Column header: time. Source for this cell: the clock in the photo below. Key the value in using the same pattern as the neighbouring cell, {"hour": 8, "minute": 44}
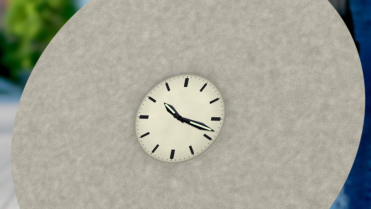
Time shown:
{"hour": 10, "minute": 18}
